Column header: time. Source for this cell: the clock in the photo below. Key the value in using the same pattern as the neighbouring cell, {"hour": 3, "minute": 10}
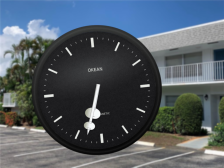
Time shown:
{"hour": 6, "minute": 33}
